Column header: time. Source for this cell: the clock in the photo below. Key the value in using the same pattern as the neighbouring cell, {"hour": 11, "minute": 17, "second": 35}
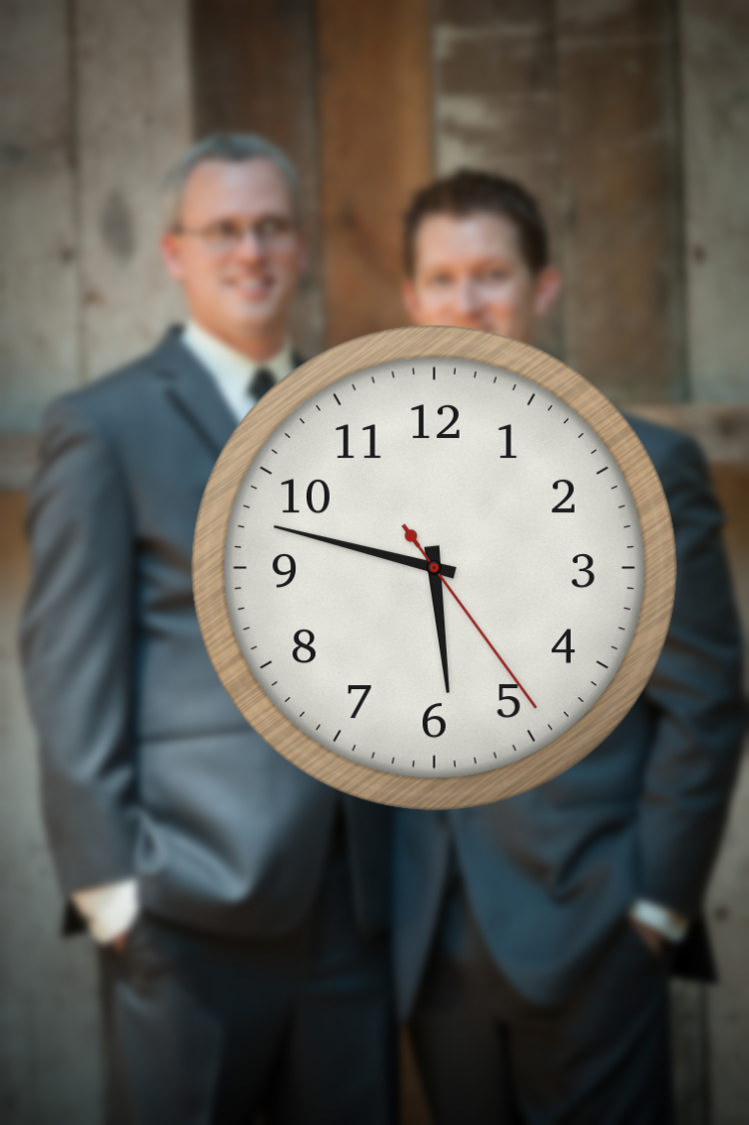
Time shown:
{"hour": 5, "minute": 47, "second": 24}
